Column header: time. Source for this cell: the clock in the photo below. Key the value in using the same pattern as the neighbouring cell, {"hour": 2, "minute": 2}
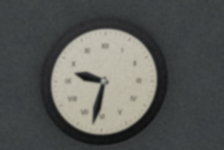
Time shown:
{"hour": 9, "minute": 32}
